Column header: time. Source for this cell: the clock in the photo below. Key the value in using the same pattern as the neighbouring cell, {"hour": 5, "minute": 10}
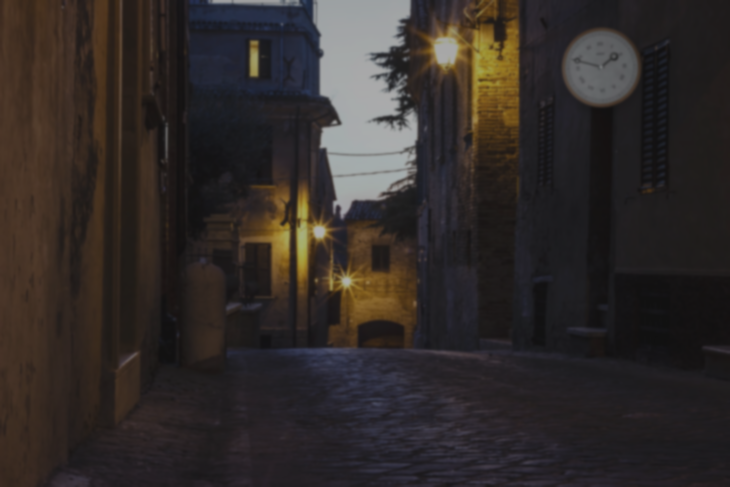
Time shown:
{"hour": 1, "minute": 48}
